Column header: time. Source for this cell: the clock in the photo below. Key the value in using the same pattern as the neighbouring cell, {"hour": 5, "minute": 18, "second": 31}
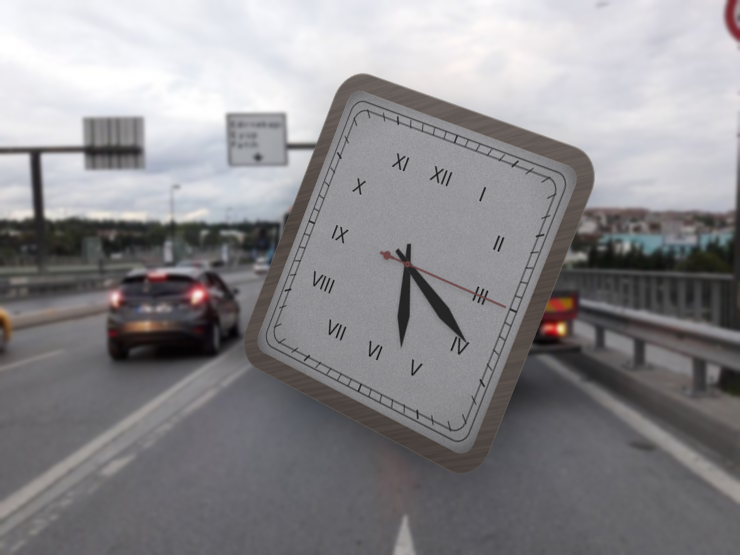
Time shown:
{"hour": 5, "minute": 19, "second": 15}
